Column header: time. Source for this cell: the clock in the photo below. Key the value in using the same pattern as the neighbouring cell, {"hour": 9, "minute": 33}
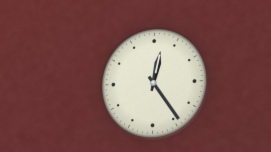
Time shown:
{"hour": 12, "minute": 24}
